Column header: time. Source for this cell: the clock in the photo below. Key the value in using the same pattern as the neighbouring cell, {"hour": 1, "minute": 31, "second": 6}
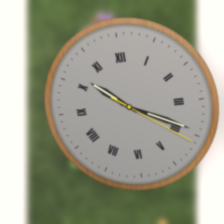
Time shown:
{"hour": 10, "minute": 19, "second": 21}
